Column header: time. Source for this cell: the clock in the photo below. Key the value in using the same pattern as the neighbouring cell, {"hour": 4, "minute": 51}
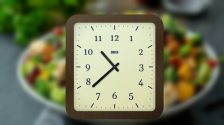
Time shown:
{"hour": 10, "minute": 38}
